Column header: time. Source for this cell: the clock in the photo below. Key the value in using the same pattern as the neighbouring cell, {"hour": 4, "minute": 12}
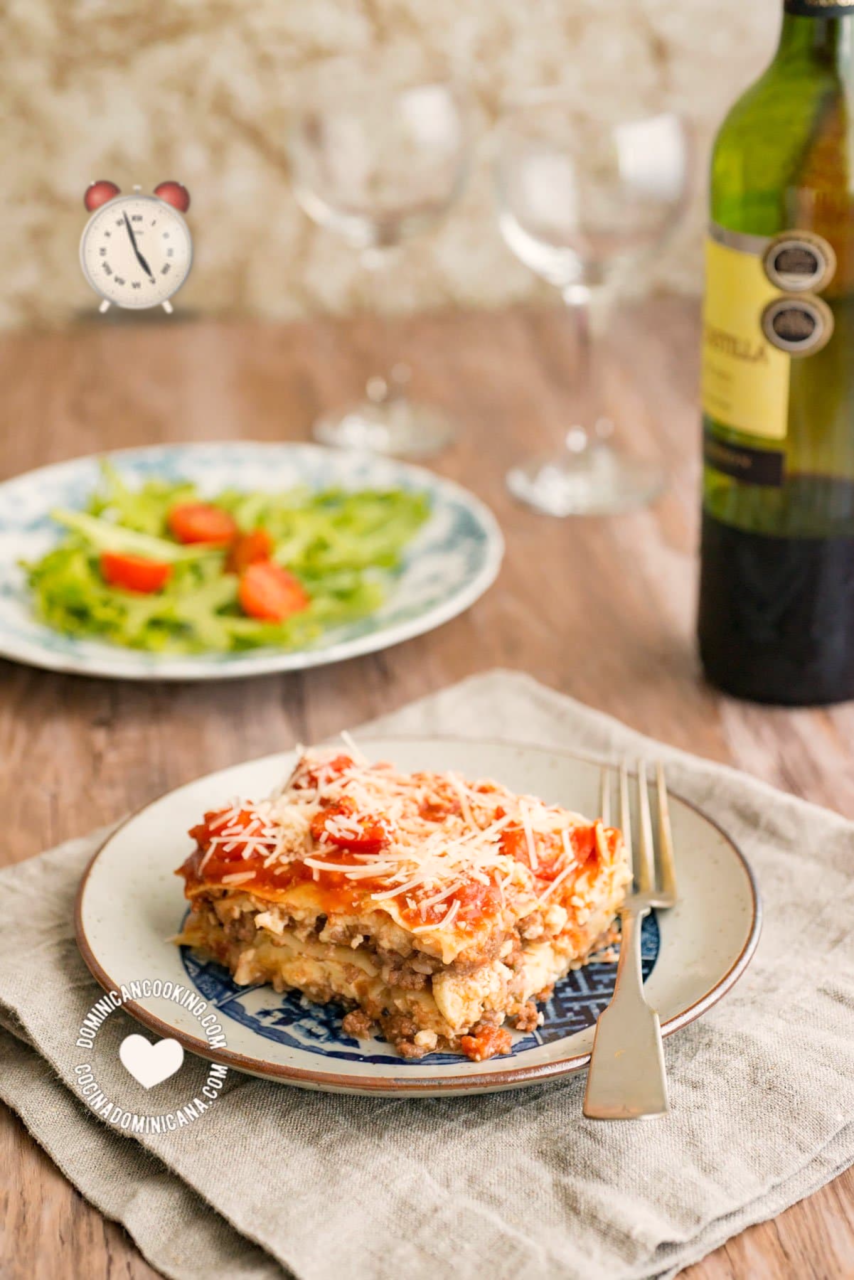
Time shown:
{"hour": 4, "minute": 57}
